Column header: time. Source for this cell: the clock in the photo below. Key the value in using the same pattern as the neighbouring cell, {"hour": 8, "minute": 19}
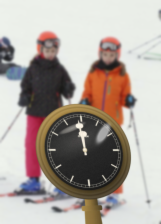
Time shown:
{"hour": 11, "minute": 59}
